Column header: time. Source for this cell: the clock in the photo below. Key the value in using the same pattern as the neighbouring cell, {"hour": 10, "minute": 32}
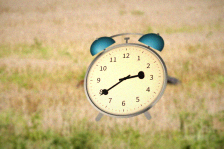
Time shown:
{"hour": 2, "minute": 39}
